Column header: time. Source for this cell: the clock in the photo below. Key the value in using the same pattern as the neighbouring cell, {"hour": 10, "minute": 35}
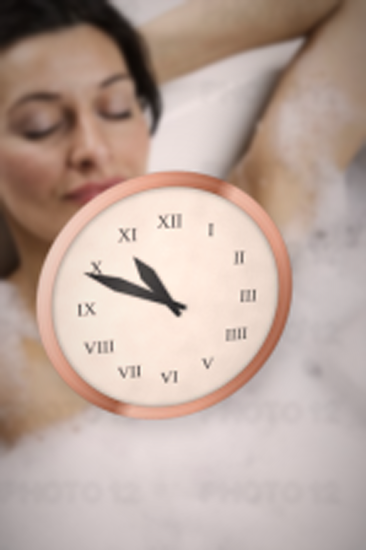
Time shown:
{"hour": 10, "minute": 49}
